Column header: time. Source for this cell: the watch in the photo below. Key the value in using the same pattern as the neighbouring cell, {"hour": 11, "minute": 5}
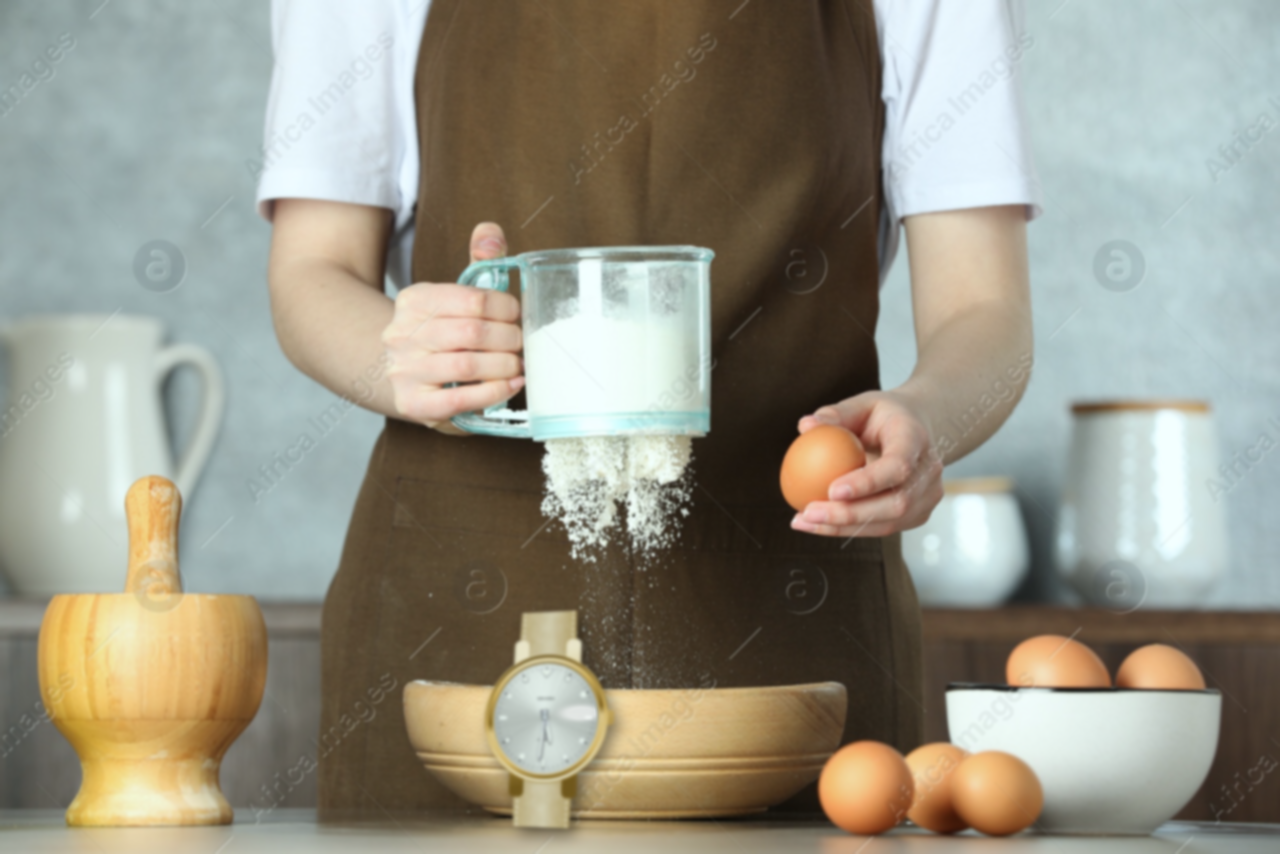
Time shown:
{"hour": 5, "minute": 31}
